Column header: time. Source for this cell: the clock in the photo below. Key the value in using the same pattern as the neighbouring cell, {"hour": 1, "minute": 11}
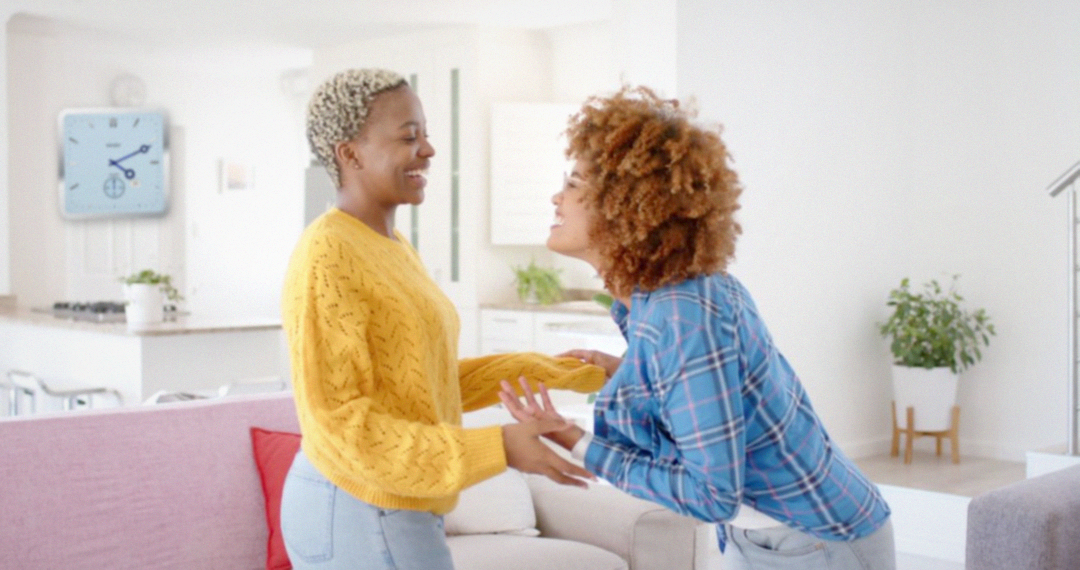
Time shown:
{"hour": 4, "minute": 11}
